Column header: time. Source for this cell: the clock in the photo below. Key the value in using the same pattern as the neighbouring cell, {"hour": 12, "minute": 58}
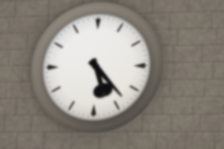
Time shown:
{"hour": 5, "minute": 23}
